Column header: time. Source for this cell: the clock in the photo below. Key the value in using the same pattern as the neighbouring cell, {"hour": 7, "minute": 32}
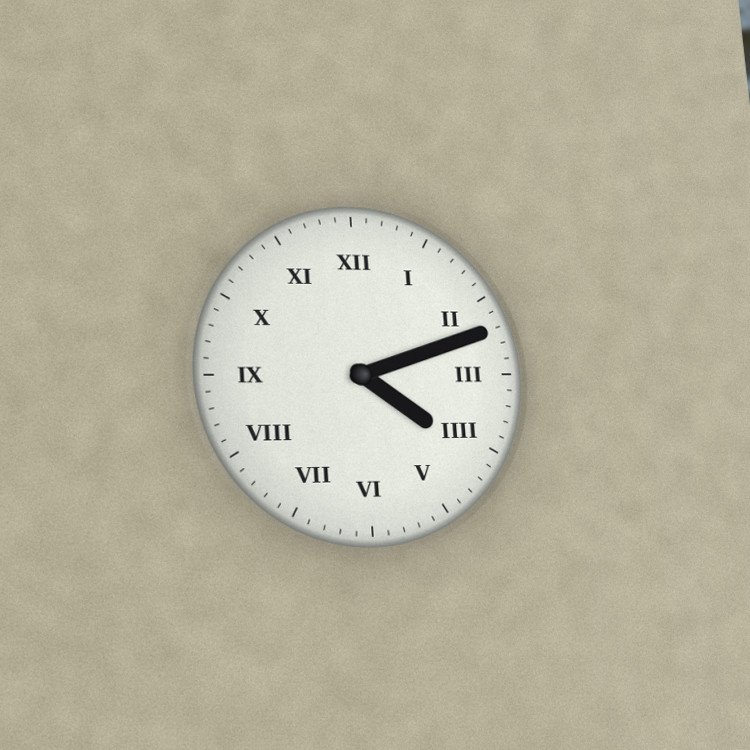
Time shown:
{"hour": 4, "minute": 12}
